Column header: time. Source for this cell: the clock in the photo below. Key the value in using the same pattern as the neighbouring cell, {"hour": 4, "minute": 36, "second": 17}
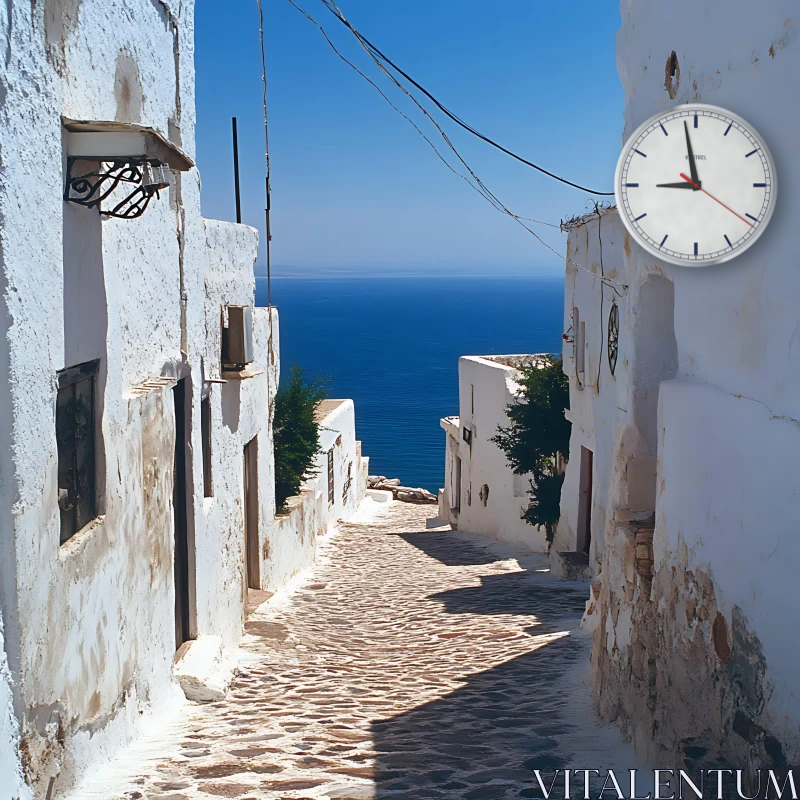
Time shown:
{"hour": 8, "minute": 58, "second": 21}
